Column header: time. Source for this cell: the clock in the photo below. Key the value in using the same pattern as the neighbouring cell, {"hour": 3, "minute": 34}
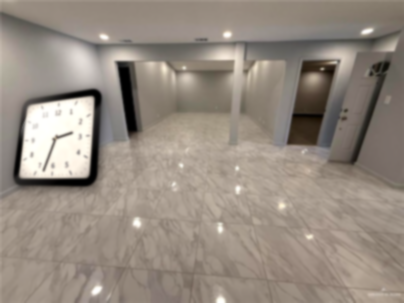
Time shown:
{"hour": 2, "minute": 33}
